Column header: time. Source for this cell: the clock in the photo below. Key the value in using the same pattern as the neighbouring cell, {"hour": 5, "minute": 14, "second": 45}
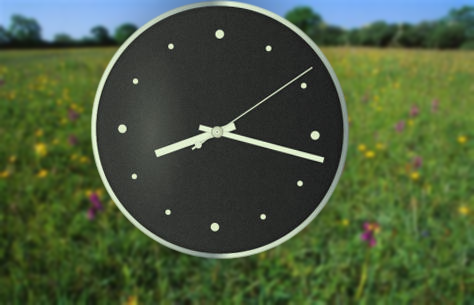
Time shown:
{"hour": 8, "minute": 17, "second": 9}
